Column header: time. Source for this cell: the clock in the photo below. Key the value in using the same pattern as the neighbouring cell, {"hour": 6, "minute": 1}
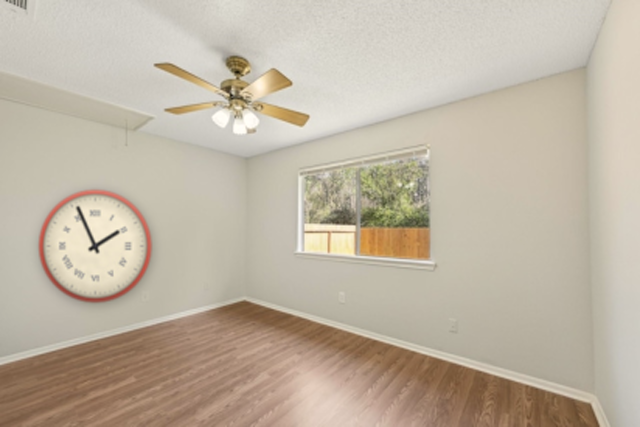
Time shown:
{"hour": 1, "minute": 56}
